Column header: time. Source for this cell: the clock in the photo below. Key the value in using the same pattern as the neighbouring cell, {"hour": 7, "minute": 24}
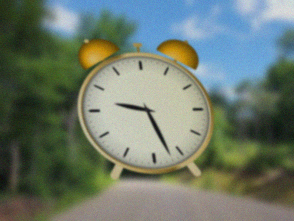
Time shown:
{"hour": 9, "minute": 27}
